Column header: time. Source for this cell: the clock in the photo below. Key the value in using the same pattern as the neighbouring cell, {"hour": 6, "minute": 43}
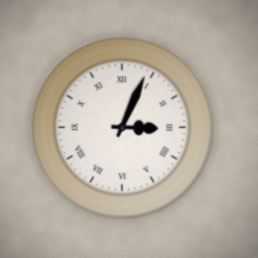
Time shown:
{"hour": 3, "minute": 4}
